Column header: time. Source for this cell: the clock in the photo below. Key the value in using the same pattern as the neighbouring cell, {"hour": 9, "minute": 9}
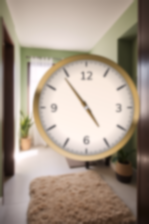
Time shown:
{"hour": 4, "minute": 54}
